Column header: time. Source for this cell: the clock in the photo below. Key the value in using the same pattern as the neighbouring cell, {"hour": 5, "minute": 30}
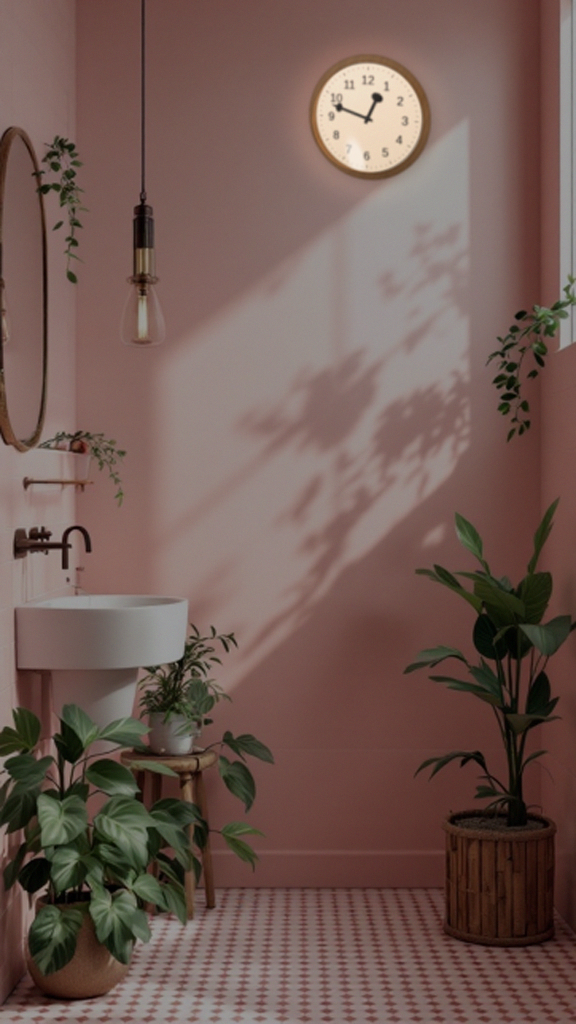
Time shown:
{"hour": 12, "minute": 48}
